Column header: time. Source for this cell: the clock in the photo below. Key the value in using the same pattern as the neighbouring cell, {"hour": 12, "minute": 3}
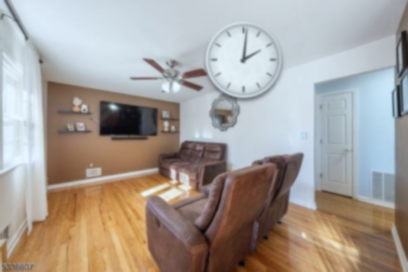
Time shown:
{"hour": 2, "minute": 1}
